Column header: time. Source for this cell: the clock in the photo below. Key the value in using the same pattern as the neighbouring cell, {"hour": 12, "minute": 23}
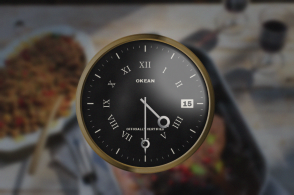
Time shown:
{"hour": 4, "minute": 30}
